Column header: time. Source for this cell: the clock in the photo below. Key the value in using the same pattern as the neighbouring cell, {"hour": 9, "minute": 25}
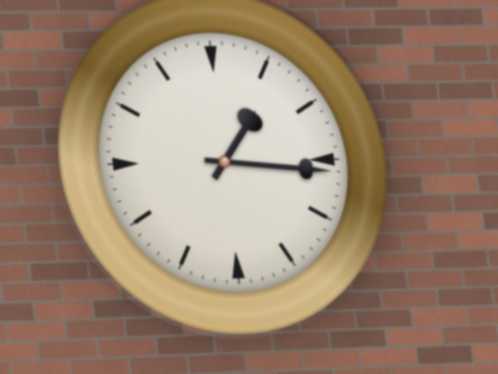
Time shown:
{"hour": 1, "minute": 16}
